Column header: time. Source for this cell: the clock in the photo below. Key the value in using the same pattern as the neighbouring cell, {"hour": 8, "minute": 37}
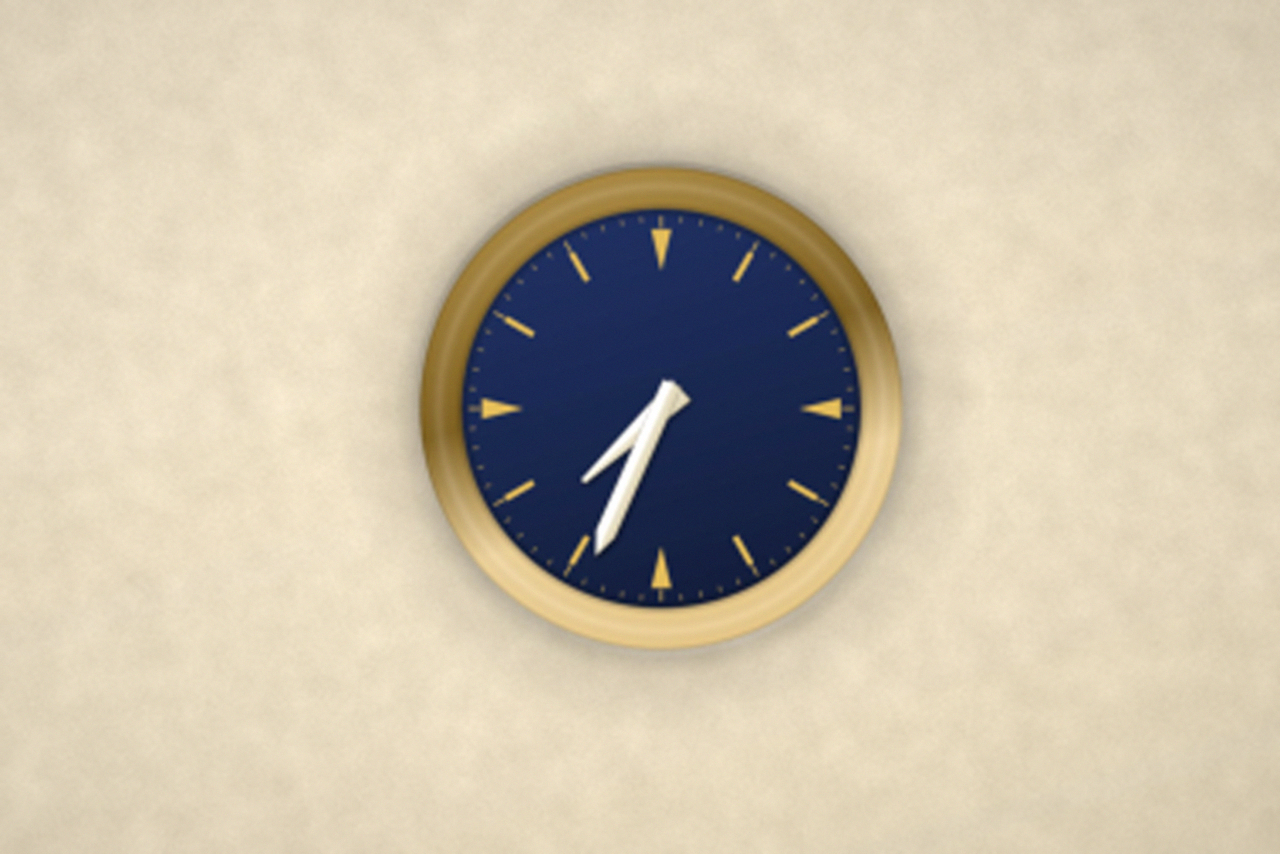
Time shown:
{"hour": 7, "minute": 34}
